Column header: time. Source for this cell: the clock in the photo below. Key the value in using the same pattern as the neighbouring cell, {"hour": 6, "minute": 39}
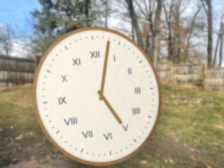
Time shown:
{"hour": 5, "minute": 3}
